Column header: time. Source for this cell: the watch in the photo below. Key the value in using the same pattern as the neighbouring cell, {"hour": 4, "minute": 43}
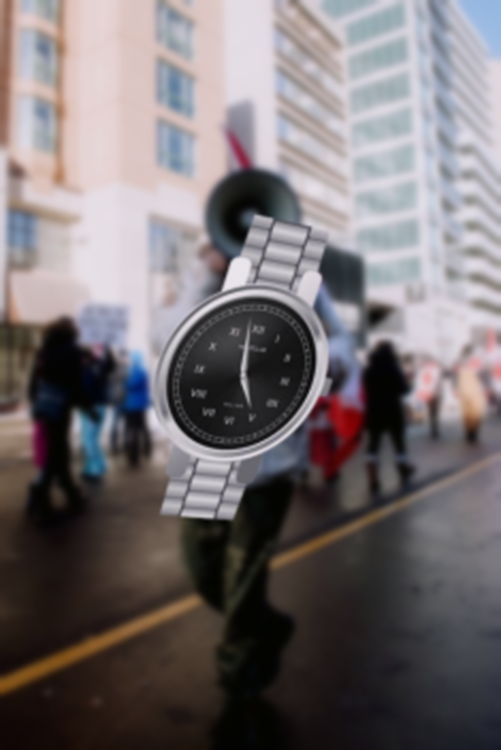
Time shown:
{"hour": 4, "minute": 58}
